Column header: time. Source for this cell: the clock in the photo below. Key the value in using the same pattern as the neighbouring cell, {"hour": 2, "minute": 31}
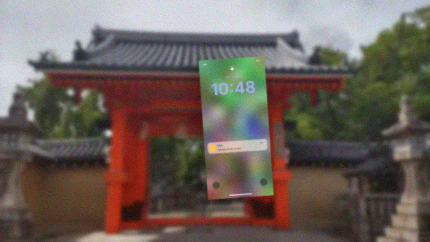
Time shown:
{"hour": 10, "minute": 48}
